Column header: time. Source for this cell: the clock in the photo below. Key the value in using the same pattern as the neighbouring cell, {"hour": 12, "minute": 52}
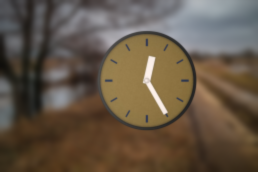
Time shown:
{"hour": 12, "minute": 25}
